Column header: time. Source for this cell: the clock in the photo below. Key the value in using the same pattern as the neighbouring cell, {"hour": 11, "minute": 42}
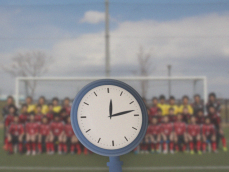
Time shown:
{"hour": 12, "minute": 13}
